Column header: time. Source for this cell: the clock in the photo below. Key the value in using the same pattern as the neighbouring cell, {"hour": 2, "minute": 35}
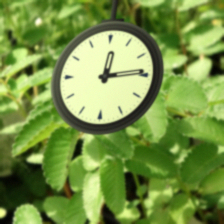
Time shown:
{"hour": 12, "minute": 14}
